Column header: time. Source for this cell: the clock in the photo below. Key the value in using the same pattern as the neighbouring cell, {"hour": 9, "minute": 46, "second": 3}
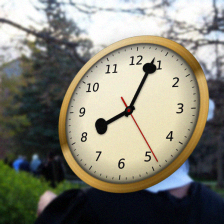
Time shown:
{"hour": 8, "minute": 3, "second": 24}
